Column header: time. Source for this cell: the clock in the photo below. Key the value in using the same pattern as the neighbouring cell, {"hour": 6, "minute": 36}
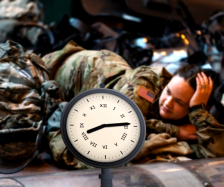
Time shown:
{"hour": 8, "minute": 14}
